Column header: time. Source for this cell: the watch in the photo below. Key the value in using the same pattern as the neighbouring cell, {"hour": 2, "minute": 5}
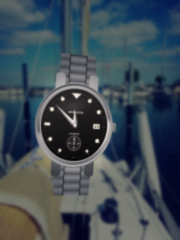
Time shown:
{"hour": 11, "minute": 52}
